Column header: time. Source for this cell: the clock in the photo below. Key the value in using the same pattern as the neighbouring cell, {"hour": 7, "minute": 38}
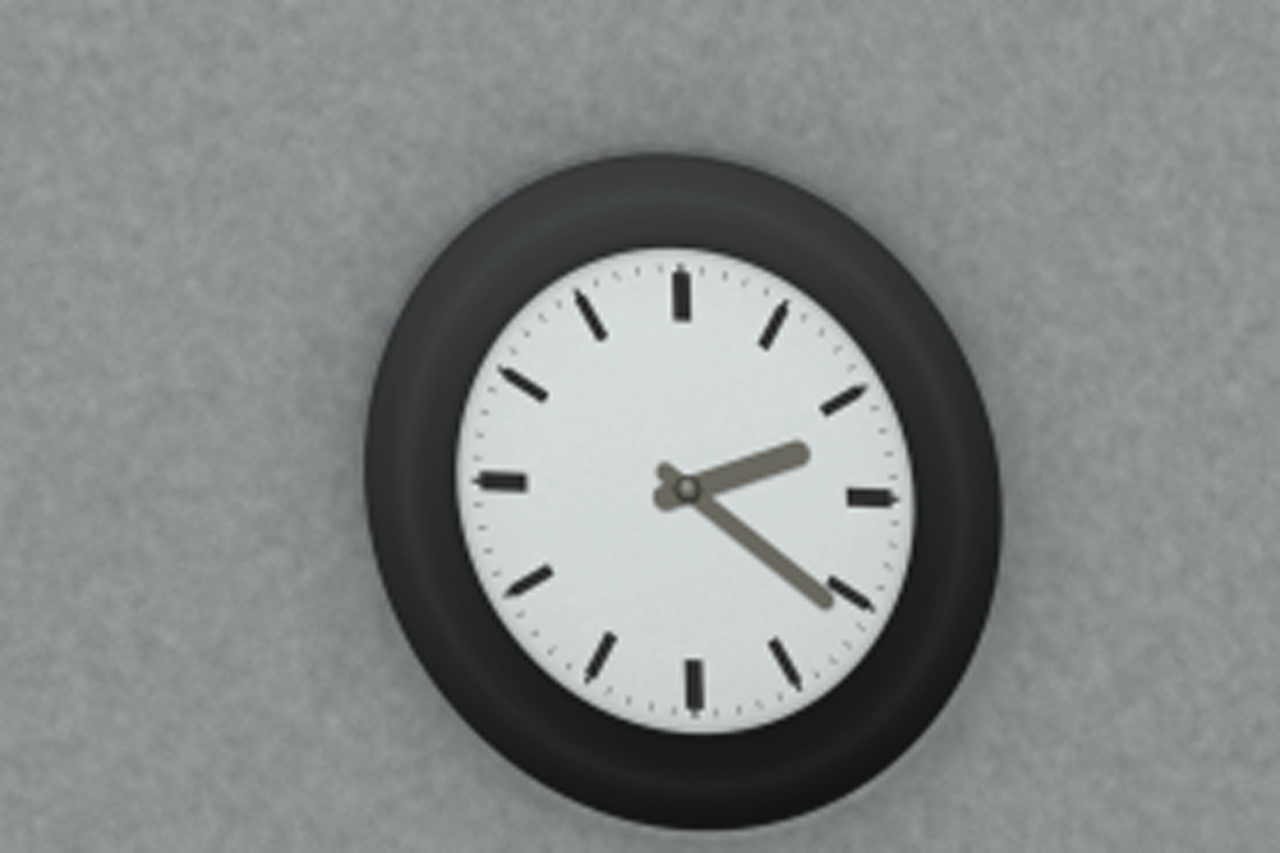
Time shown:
{"hour": 2, "minute": 21}
